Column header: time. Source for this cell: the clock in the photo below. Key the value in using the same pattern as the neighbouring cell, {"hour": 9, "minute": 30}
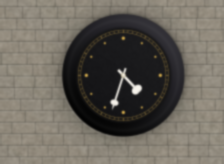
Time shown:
{"hour": 4, "minute": 33}
